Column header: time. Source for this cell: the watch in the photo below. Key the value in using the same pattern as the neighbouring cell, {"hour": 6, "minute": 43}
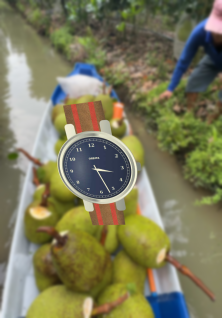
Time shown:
{"hour": 3, "minute": 27}
